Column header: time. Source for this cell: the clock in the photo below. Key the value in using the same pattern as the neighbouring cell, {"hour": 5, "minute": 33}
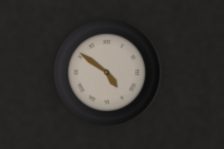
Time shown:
{"hour": 4, "minute": 51}
